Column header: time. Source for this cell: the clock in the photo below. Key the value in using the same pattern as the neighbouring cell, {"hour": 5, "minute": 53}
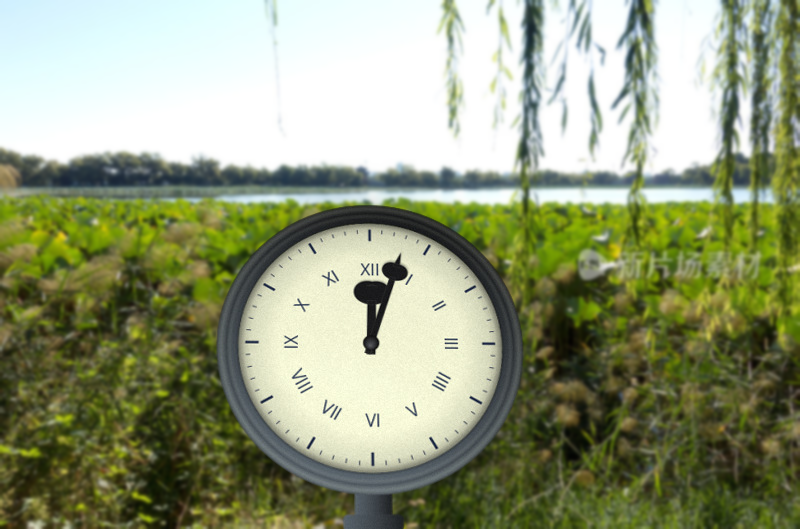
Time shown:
{"hour": 12, "minute": 3}
